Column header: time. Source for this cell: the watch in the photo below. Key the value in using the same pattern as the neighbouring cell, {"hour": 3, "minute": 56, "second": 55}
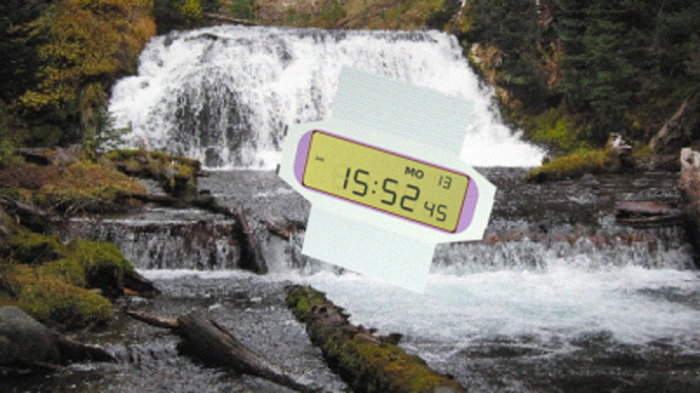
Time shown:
{"hour": 15, "minute": 52, "second": 45}
